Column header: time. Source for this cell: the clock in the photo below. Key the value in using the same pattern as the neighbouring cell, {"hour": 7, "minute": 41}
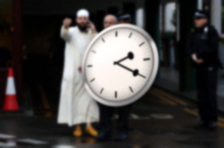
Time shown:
{"hour": 2, "minute": 20}
